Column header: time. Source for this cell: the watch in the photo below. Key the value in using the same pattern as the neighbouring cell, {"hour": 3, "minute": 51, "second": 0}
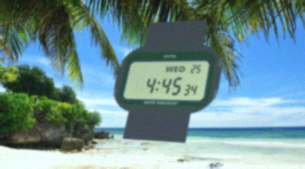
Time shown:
{"hour": 4, "minute": 45, "second": 34}
